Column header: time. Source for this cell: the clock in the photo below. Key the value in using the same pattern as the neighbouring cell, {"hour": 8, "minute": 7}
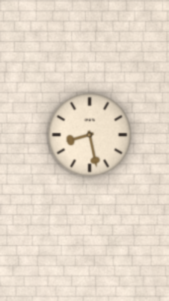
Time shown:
{"hour": 8, "minute": 28}
